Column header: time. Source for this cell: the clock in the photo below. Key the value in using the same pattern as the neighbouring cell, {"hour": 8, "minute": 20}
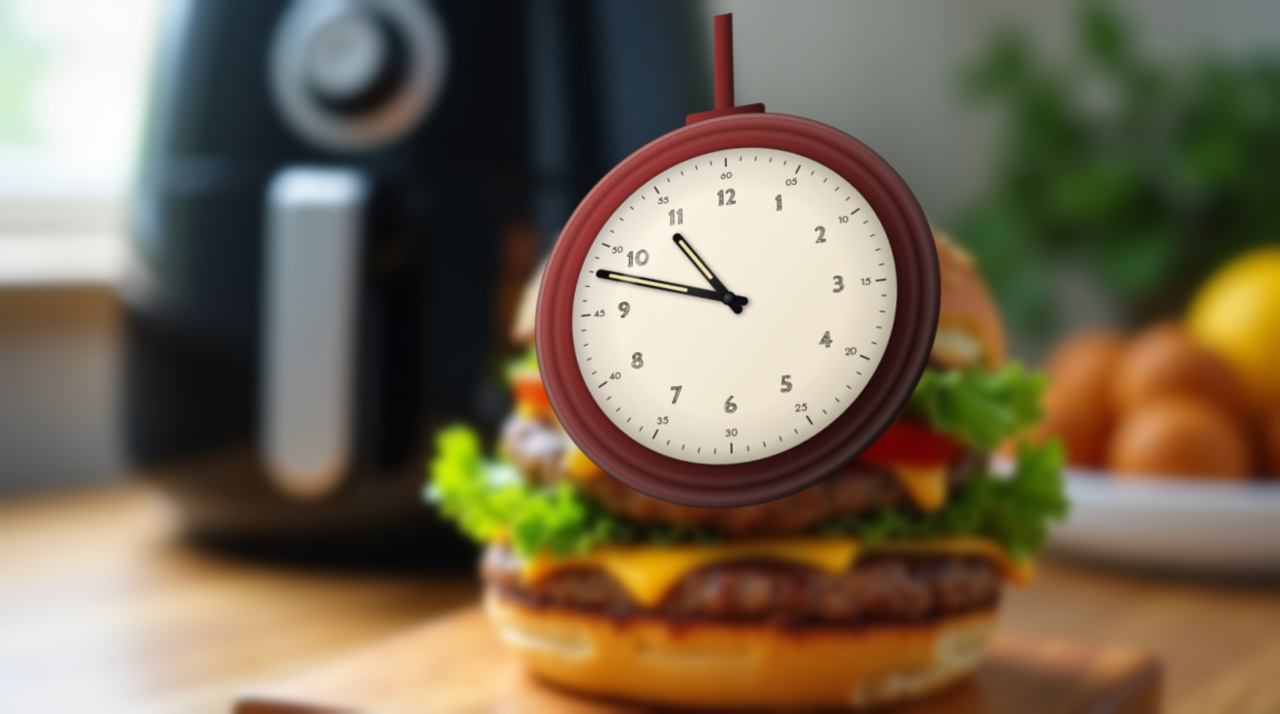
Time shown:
{"hour": 10, "minute": 48}
